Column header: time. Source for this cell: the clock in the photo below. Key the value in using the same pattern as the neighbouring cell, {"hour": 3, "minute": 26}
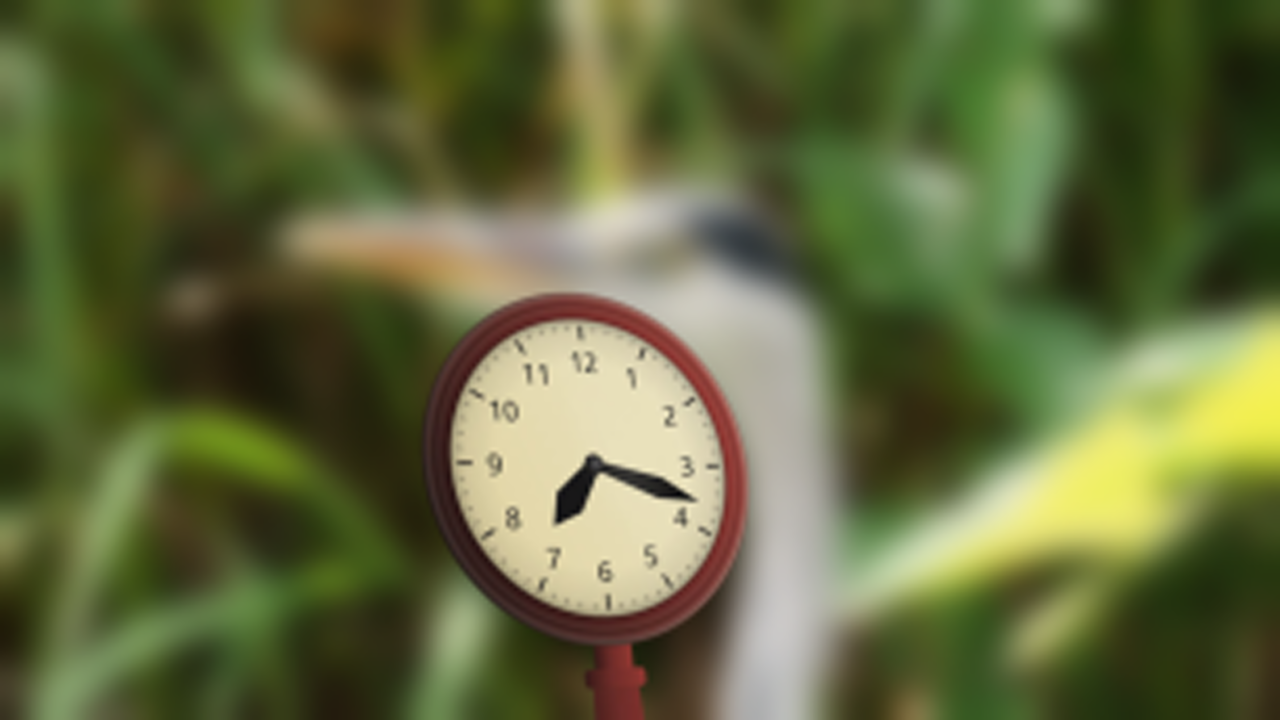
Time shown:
{"hour": 7, "minute": 18}
